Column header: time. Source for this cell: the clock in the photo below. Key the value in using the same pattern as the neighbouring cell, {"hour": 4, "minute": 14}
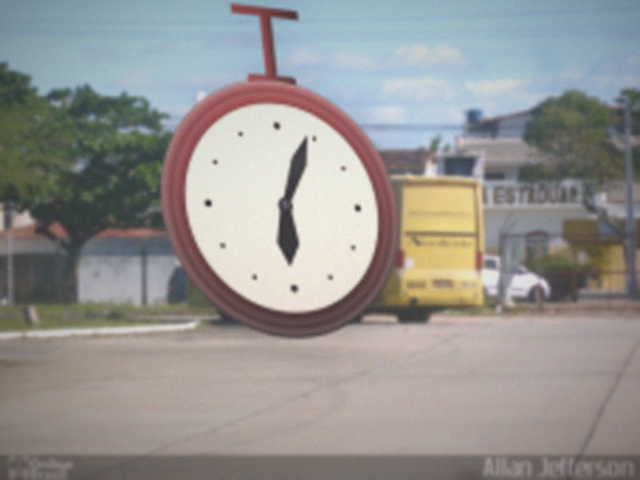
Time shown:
{"hour": 6, "minute": 4}
